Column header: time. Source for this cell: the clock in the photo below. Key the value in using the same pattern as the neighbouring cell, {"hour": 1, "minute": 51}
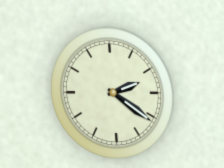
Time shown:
{"hour": 2, "minute": 21}
